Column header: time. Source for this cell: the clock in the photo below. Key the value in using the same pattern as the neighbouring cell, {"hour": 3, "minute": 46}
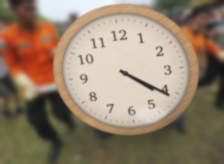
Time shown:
{"hour": 4, "minute": 21}
